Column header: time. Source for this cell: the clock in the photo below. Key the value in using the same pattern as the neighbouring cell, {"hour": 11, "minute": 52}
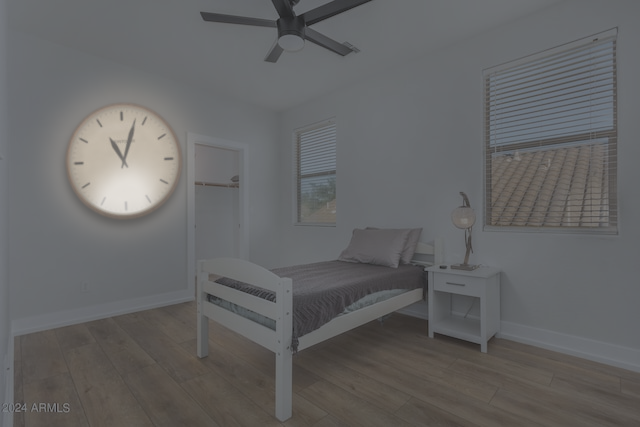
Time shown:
{"hour": 11, "minute": 3}
